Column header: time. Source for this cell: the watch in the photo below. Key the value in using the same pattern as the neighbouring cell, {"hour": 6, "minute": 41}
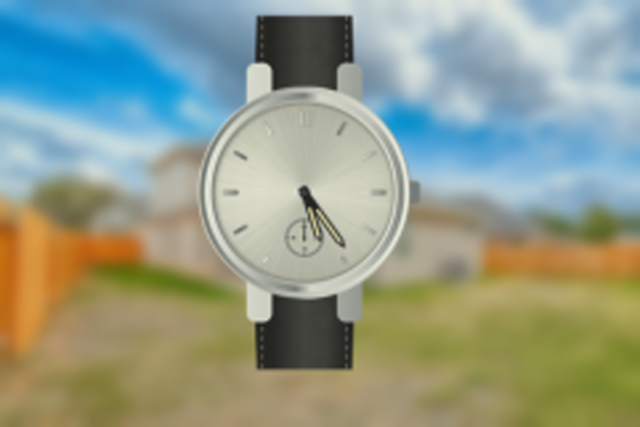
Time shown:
{"hour": 5, "minute": 24}
